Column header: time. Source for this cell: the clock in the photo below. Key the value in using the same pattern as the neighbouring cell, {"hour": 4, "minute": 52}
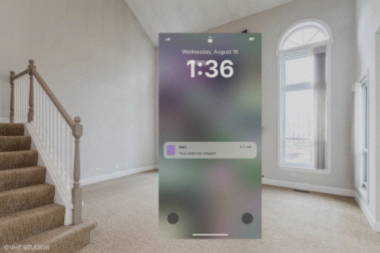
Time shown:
{"hour": 1, "minute": 36}
